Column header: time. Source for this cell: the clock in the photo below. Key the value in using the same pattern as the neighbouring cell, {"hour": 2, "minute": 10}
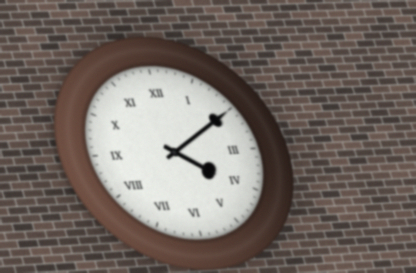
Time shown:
{"hour": 4, "minute": 10}
